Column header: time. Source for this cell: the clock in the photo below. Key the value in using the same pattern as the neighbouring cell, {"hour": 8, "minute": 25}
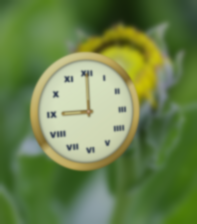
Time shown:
{"hour": 9, "minute": 0}
